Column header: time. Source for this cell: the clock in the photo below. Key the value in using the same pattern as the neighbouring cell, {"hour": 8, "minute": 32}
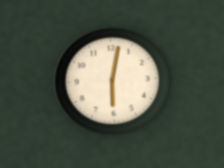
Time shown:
{"hour": 6, "minute": 2}
